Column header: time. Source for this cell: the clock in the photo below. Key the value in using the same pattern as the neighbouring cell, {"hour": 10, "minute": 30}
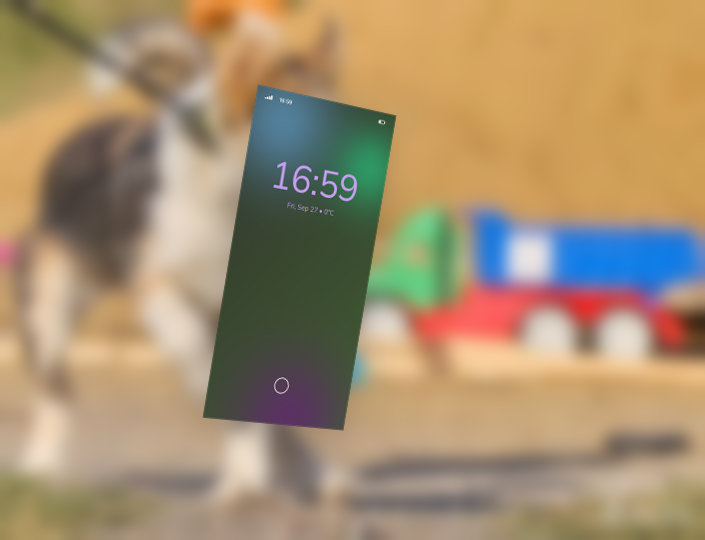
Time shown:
{"hour": 16, "minute": 59}
